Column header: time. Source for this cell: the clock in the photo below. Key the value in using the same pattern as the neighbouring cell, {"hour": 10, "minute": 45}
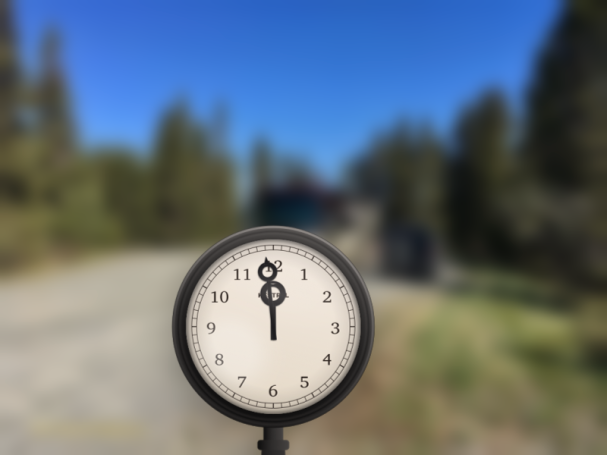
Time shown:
{"hour": 11, "minute": 59}
